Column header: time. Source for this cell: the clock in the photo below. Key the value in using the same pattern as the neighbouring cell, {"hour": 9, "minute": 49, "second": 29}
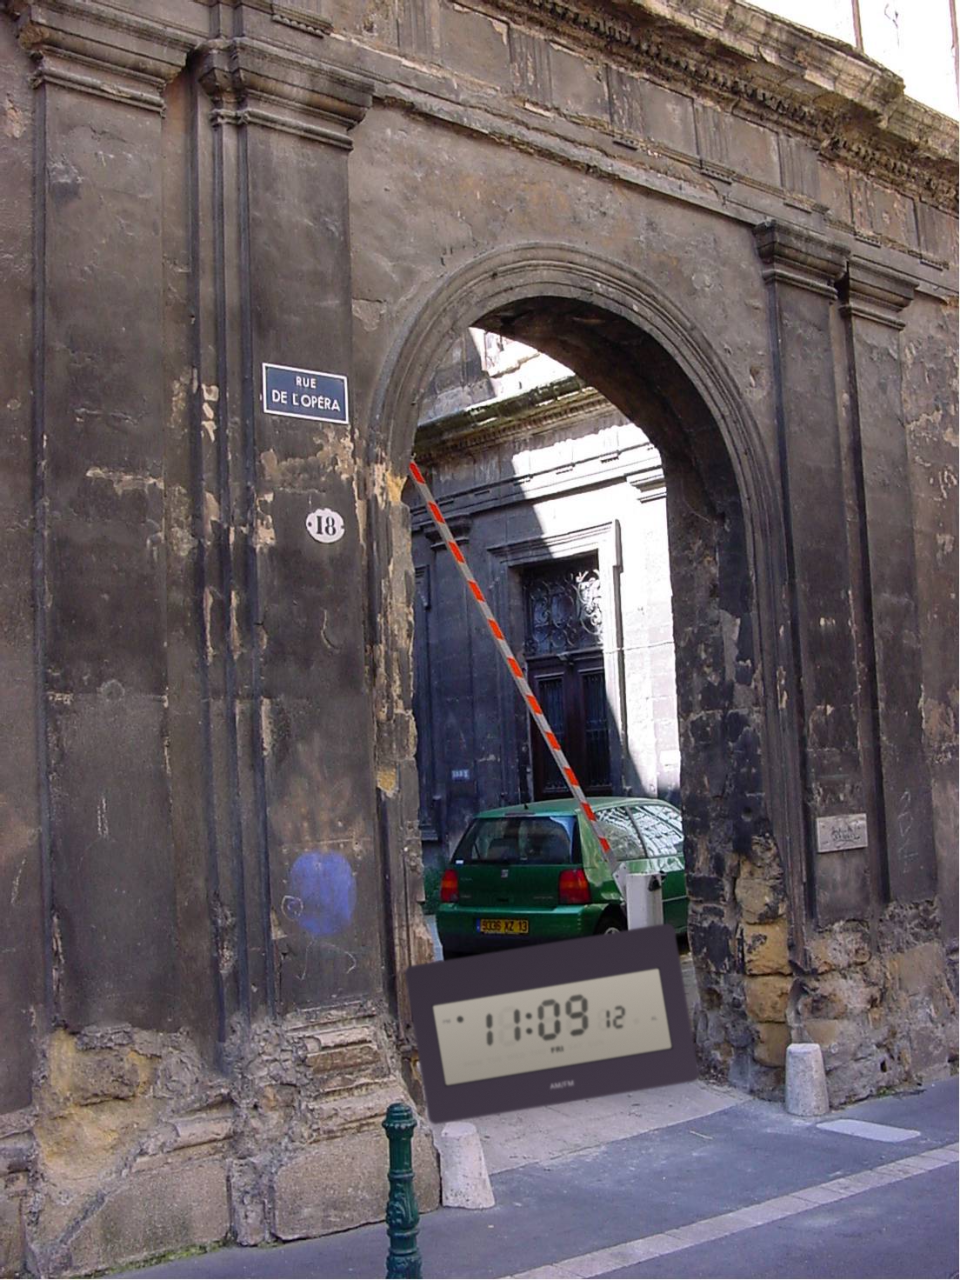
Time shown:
{"hour": 11, "minute": 9, "second": 12}
